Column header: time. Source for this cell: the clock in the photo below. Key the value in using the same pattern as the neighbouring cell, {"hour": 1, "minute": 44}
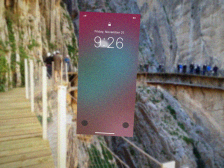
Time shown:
{"hour": 9, "minute": 26}
